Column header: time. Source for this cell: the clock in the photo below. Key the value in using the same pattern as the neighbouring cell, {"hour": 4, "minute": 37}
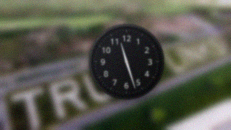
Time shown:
{"hour": 11, "minute": 27}
